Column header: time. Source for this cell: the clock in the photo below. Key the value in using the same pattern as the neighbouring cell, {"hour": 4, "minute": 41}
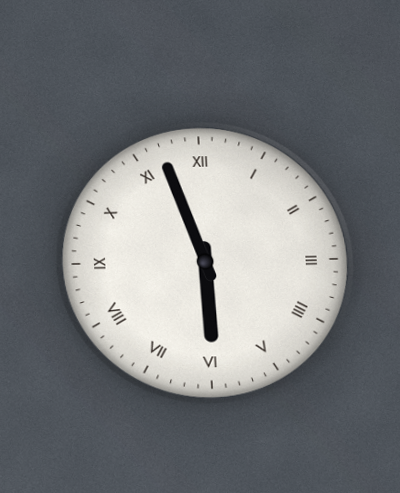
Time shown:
{"hour": 5, "minute": 57}
